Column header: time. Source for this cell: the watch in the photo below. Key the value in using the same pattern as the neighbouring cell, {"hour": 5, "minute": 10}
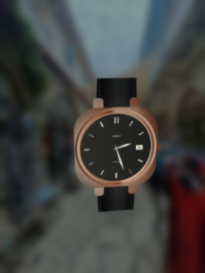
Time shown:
{"hour": 2, "minute": 27}
